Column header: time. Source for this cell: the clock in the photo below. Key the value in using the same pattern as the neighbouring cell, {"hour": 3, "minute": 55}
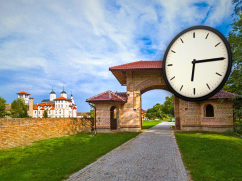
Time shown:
{"hour": 6, "minute": 15}
